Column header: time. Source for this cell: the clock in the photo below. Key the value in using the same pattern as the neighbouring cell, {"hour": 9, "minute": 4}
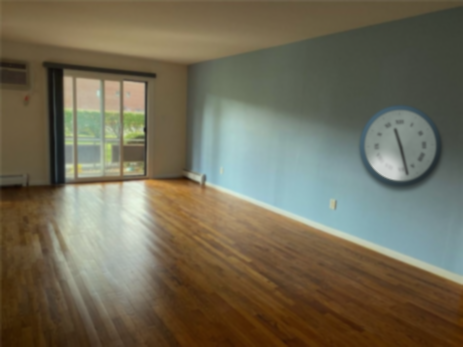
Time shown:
{"hour": 11, "minute": 28}
